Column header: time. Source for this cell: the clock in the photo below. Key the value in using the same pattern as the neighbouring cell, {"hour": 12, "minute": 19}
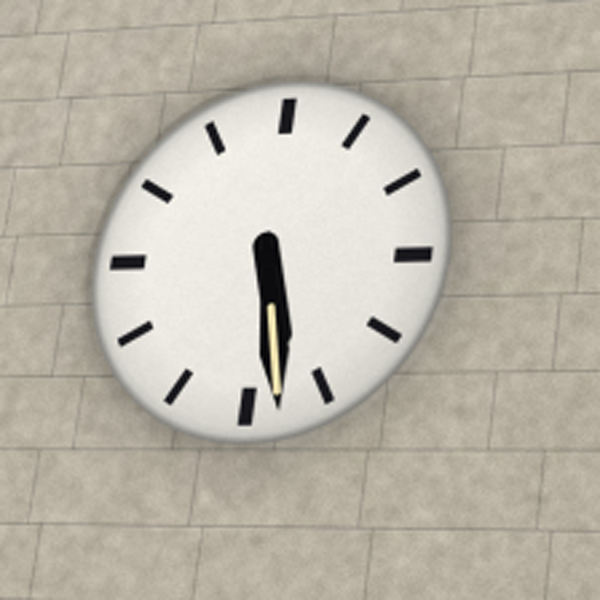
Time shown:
{"hour": 5, "minute": 28}
